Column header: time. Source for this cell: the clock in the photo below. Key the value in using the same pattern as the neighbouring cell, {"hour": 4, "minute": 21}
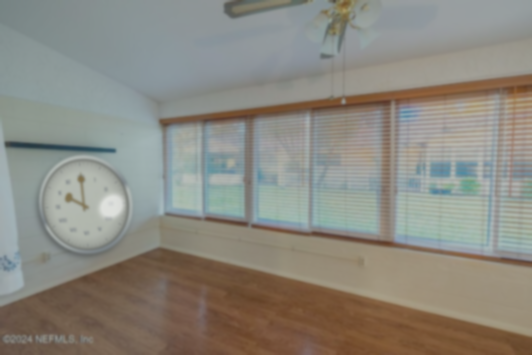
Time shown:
{"hour": 10, "minute": 0}
